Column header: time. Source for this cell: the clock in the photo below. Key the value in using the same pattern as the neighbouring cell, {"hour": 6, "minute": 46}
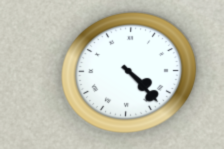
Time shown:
{"hour": 4, "minute": 23}
